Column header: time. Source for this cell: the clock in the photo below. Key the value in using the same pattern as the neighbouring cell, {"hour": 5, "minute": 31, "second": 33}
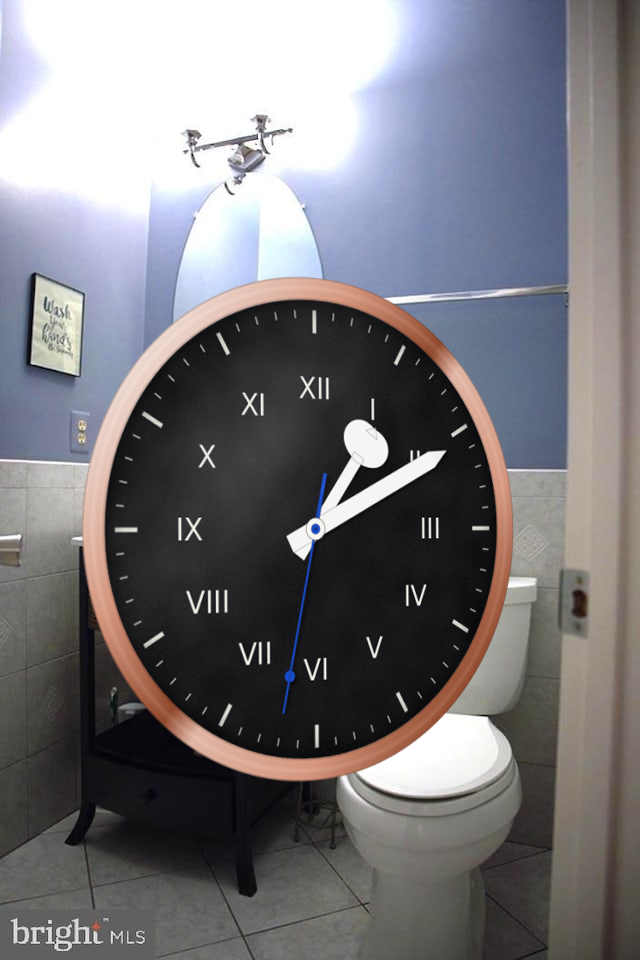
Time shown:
{"hour": 1, "minute": 10, "second": 32}
